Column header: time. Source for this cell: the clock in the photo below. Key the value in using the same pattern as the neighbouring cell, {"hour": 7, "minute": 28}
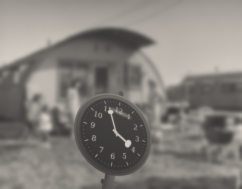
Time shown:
{"hour": 3, "minute": 56}
